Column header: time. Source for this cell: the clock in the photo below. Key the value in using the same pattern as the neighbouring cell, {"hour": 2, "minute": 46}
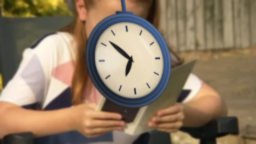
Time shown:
{"hour": 6, "minute": 52}
